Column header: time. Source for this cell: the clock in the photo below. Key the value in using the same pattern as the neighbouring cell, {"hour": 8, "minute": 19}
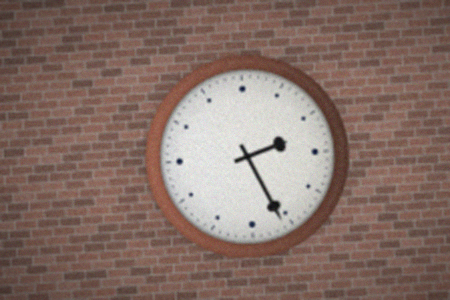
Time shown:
{"hour": 2, "minute": 26}
